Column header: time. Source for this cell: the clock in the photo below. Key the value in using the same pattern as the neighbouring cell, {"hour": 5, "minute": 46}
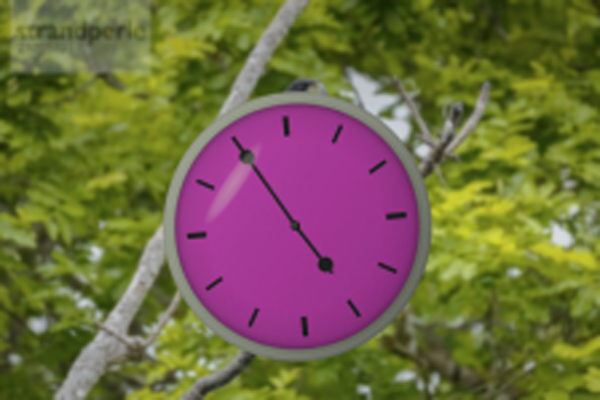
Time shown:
{"hour": 4, "minute": 55}
